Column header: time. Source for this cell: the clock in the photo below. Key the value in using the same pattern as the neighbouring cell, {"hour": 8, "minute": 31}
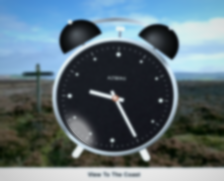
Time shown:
{"hour": 9, "minute": 25}
